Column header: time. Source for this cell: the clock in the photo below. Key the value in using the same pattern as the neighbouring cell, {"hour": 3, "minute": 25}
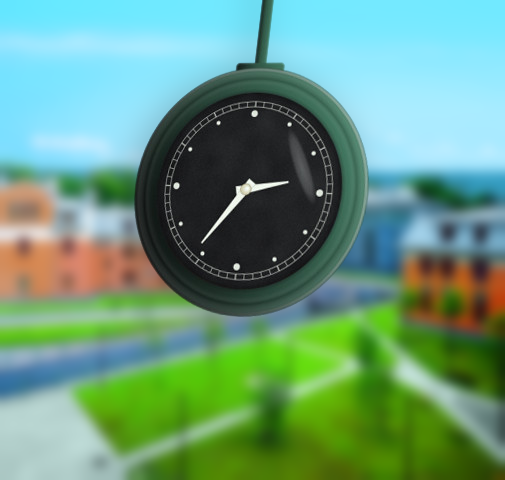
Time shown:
{"hour": 2, "minute": 36}
